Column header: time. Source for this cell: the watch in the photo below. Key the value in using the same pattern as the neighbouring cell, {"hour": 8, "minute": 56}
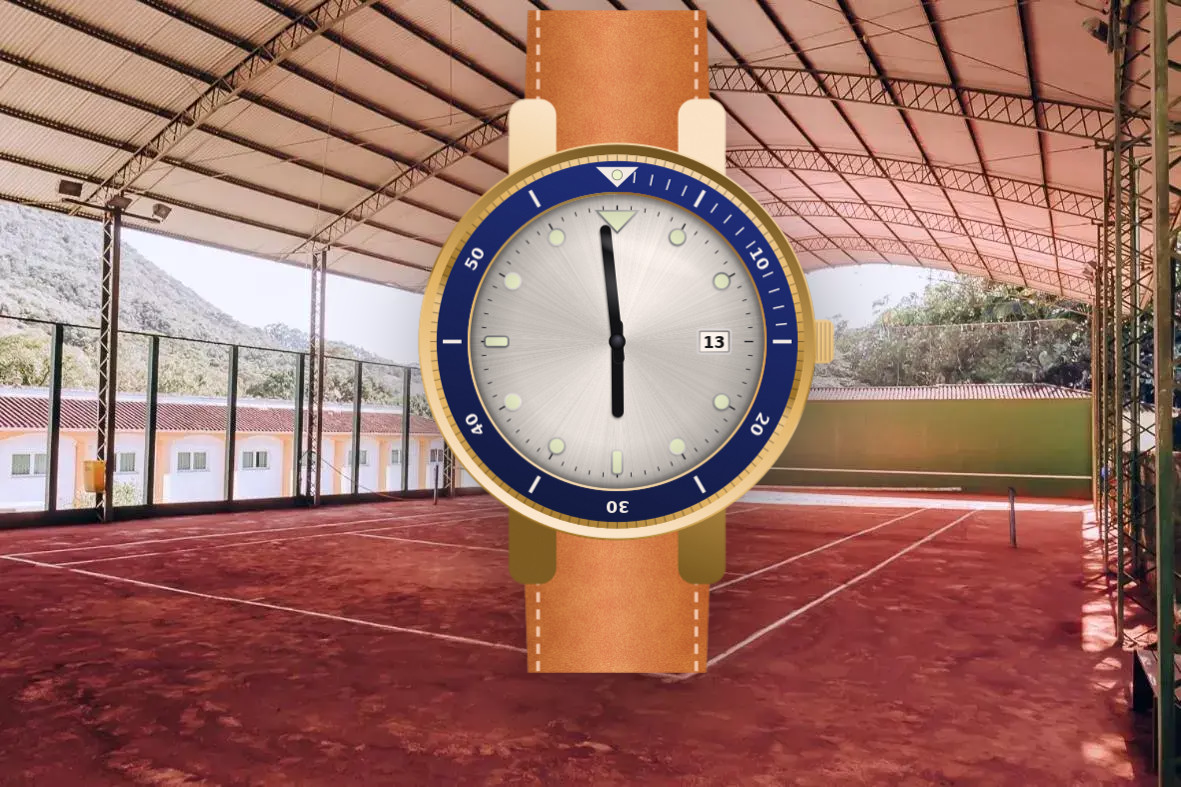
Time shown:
{"hour": 5, "minute": 59}
